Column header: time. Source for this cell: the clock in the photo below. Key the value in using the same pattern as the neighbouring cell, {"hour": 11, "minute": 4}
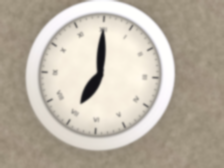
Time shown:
{"hour": 7, "minute": 0}
